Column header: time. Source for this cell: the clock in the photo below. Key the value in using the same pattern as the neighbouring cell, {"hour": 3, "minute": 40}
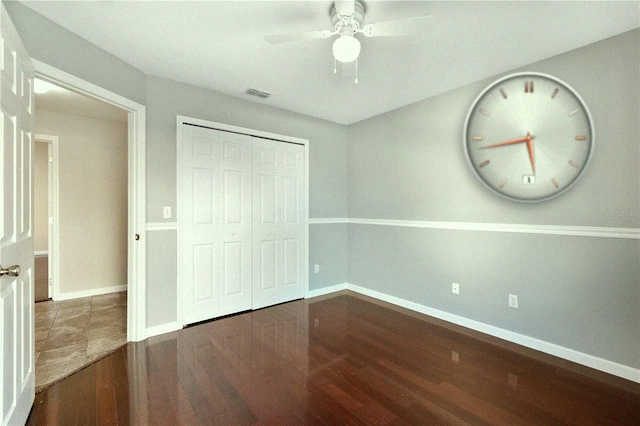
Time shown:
{"hour": 5, "minute": 43}
